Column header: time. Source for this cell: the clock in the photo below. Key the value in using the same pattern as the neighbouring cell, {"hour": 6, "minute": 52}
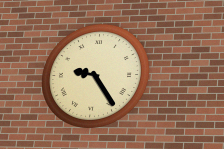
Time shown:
{"hour": 9, "minute": 24}
